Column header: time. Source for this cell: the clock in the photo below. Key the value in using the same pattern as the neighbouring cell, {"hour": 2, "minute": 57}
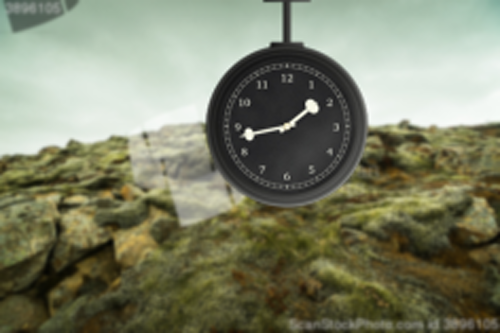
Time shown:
{"hour": 1, "minute": 43}
